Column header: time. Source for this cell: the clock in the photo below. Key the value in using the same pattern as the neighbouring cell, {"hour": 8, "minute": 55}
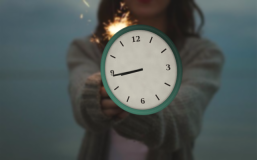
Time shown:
{"hour": 8, "minute": 44}
